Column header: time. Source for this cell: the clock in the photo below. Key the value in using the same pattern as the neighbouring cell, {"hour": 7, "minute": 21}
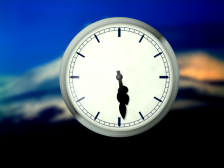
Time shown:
{"hour": 5, "minute": 29}
